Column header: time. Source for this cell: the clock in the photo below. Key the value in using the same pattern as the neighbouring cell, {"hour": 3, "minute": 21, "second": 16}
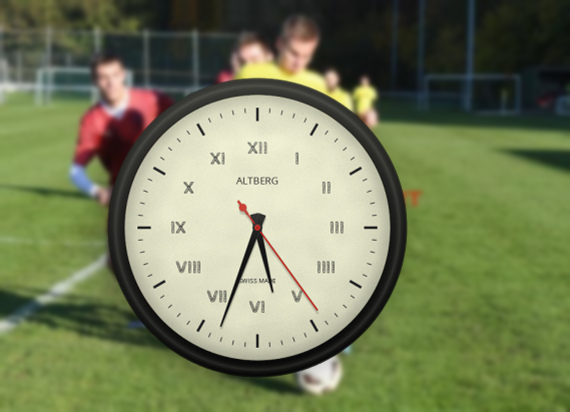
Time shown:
{"hour": 5, "minute": 33, "second": 24}
